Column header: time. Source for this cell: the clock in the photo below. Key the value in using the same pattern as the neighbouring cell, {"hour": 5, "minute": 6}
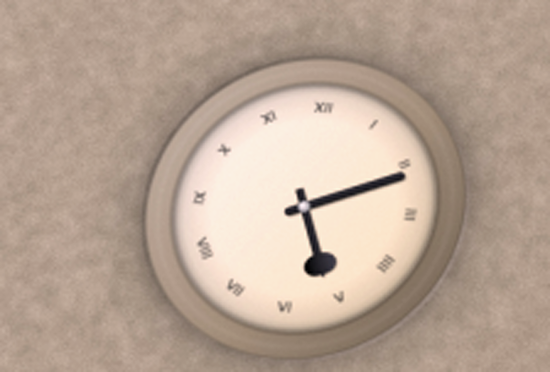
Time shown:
{"hour": 5, "minute": 11}
